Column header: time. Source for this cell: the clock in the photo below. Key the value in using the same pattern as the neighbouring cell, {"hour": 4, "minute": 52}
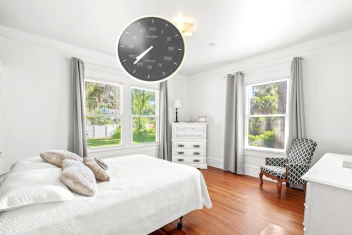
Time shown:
{"hour": 7, "minute": 37}
